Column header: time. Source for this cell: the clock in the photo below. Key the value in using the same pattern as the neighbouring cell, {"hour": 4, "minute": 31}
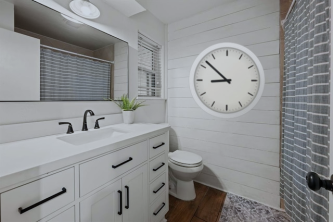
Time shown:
{"hour": 8, "minute": 52}
